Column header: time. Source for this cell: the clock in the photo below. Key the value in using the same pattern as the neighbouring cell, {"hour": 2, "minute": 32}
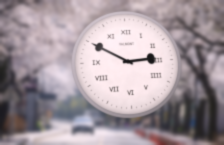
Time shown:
{"hour": 2, "minute": 50}
